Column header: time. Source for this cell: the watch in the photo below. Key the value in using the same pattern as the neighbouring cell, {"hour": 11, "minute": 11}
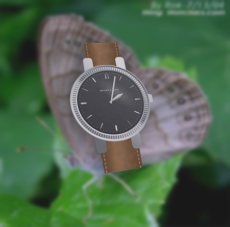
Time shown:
{"hour": 2, "minute": 3}
